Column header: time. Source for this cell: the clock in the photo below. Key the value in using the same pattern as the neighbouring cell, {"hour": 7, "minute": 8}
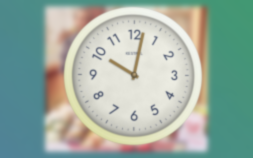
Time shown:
{"hour": 10, "minute": 2}
